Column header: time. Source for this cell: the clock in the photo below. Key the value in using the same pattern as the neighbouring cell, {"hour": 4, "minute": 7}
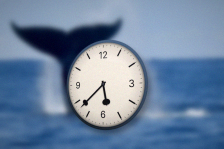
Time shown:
{"hour": 5, "minute": 38}
